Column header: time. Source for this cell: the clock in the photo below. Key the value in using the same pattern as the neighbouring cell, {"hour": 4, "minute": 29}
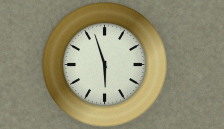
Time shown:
{"hour": 5, "minute": 57}
